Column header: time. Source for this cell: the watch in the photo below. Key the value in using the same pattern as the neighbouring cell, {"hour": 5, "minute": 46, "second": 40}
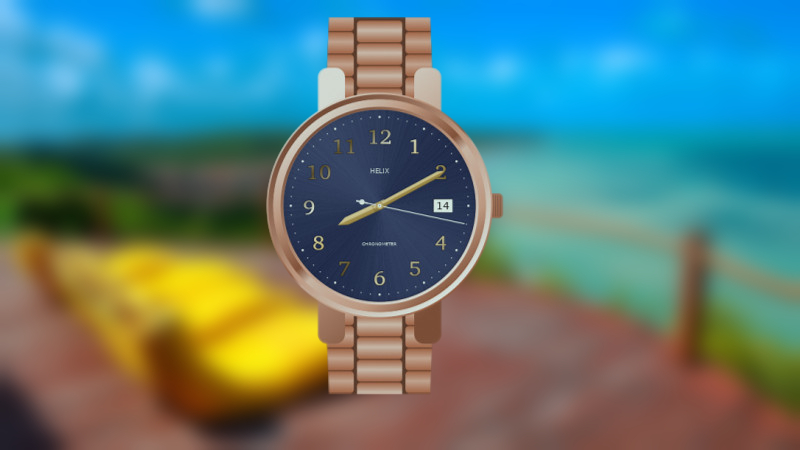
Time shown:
{"hour": 8, "minute": 10, "second": 17}
